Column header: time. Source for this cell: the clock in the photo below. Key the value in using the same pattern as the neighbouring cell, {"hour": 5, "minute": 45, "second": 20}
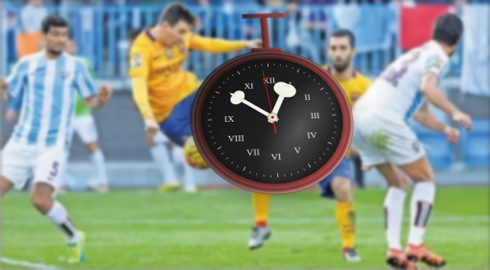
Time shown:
{"hour": 12, "minute": 50, "second": 59}
